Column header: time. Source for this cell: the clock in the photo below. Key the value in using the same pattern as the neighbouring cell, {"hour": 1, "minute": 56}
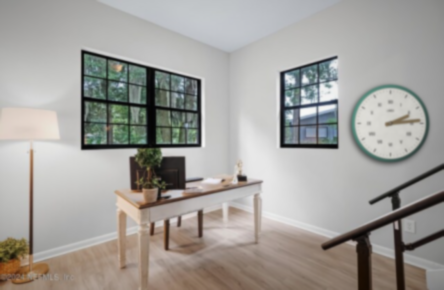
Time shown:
{"hour": 2, "minute": 14}
